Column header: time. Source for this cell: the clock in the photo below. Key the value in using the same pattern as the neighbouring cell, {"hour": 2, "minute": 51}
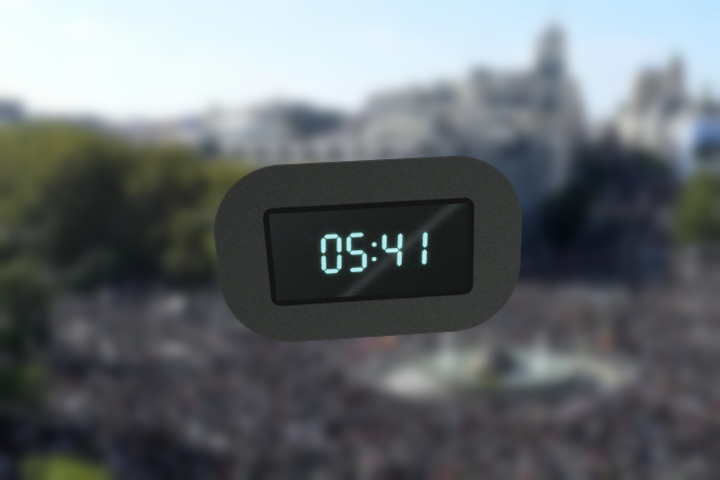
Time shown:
{"hour": 5, "minute": 41}
